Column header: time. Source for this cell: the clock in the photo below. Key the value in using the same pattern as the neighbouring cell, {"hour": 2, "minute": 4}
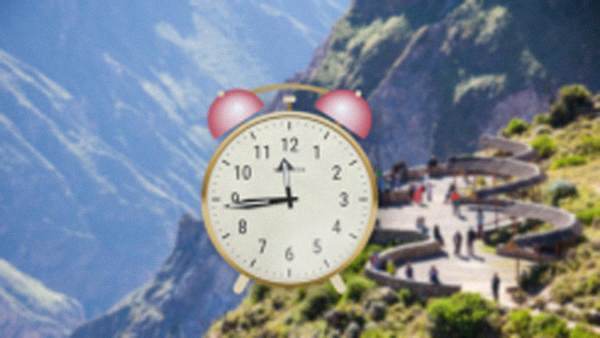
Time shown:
{"hour": 11, "minute": 44}
